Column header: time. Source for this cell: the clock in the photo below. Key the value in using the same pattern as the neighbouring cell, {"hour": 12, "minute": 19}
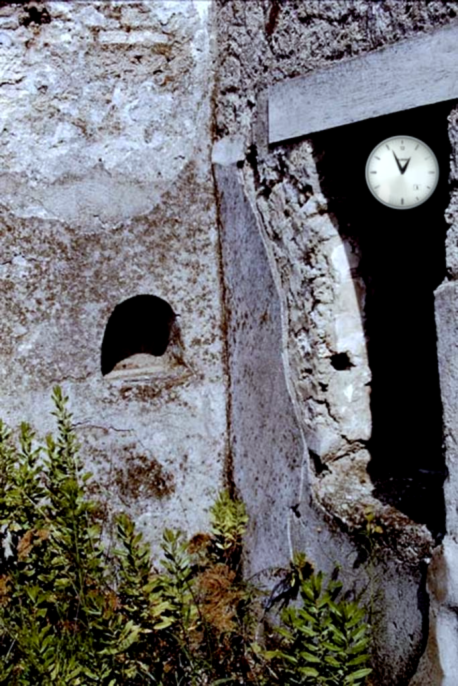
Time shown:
{"hour": 12, "minute": 56}
